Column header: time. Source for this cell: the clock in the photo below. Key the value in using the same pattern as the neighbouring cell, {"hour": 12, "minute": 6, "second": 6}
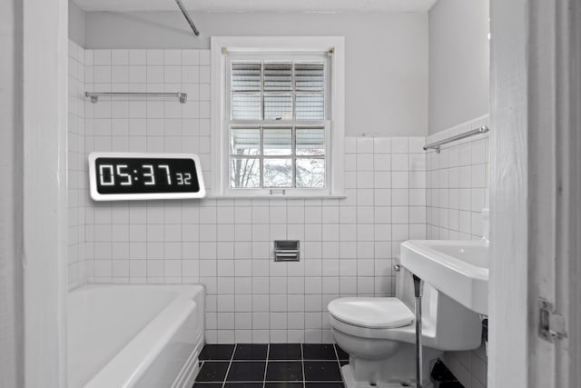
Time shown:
{"hour": 5, "minute": 37, "second": 32}
